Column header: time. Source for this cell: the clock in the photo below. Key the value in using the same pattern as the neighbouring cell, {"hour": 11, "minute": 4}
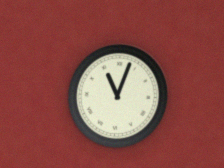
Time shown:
{"hour": 11, "minute": 3}
